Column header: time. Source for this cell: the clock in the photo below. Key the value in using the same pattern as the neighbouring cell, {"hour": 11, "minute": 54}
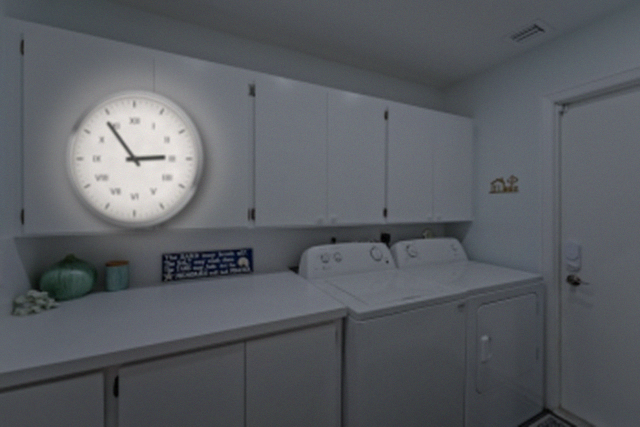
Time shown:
{"hour": 2, "minute": 54}
